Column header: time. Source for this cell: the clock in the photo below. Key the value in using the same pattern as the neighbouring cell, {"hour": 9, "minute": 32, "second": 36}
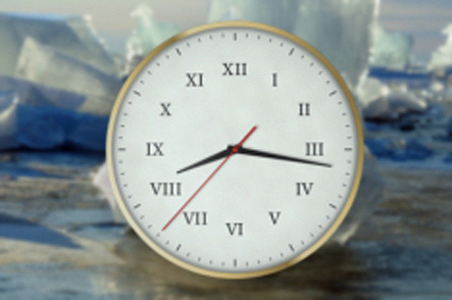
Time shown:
{"hour": 8, "minute": 16, "second": 37}
